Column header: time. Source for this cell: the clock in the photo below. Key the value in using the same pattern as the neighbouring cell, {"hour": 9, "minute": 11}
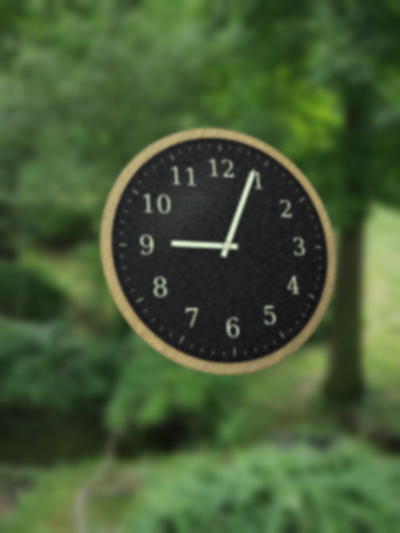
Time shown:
{"hour": 9, "minute": 4}
